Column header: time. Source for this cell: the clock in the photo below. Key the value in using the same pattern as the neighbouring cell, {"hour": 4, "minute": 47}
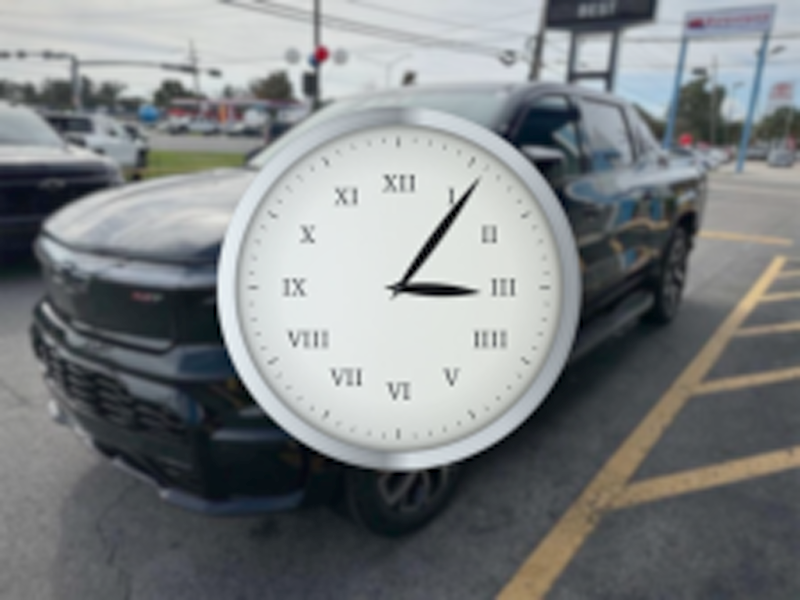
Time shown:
{"hour": 3, "minute": 6}
